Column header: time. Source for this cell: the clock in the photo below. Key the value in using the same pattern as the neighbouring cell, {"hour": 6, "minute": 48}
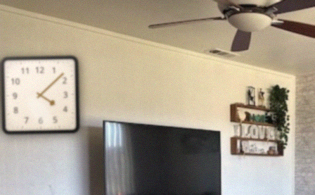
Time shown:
{"hour": 4, "minute": 8}
